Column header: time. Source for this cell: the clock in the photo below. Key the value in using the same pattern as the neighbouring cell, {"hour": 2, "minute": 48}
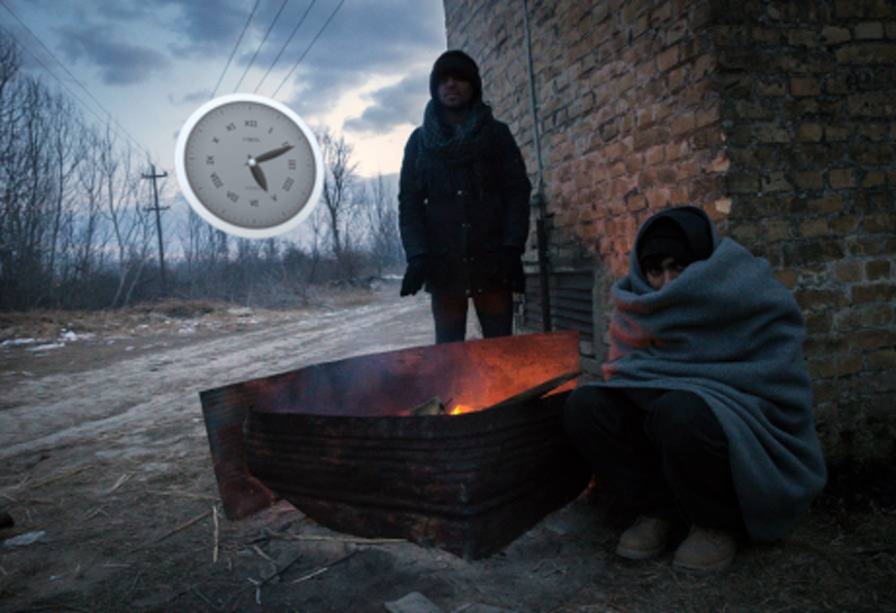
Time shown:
{"hour": 5, "minute": 11}
